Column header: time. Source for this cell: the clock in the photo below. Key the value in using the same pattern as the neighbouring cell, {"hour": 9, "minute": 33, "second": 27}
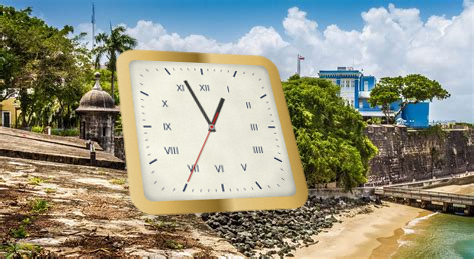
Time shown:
{"hour": 12, "minute": 56, "second": 35}
